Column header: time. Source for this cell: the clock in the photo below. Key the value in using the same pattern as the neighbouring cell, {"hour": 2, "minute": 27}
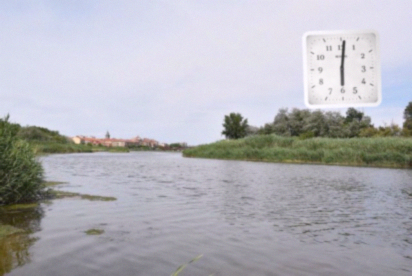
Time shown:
{"hour": 6, "minute": 1}
